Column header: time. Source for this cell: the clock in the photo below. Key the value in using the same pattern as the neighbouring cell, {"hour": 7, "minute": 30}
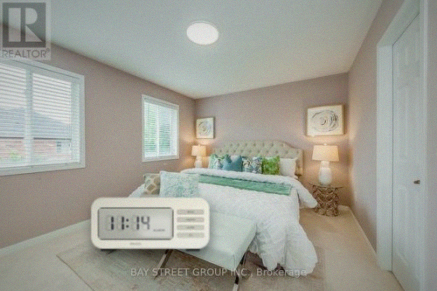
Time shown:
{"hour": 11, "minute": 14}
